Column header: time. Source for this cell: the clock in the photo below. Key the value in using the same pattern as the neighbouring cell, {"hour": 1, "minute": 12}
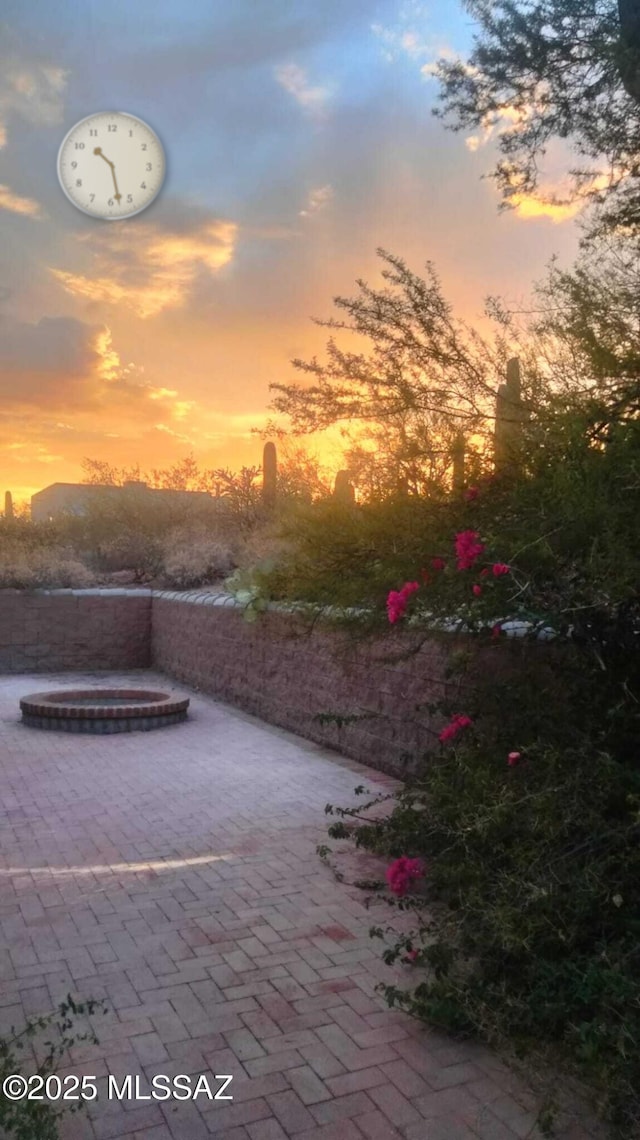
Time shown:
{"hour": 10, "minute": 28}
